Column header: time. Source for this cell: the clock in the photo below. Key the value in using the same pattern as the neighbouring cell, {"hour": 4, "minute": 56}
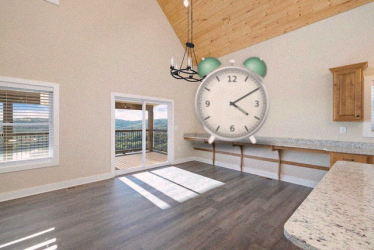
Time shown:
{"hour": 4, "minute": 10}
